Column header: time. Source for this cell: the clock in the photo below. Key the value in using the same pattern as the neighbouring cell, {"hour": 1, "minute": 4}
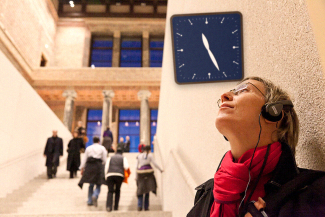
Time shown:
{"hour": 11, "minute": 26}
